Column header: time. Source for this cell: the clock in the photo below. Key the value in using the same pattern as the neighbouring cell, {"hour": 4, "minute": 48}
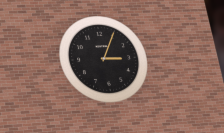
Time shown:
{"hour": 3, "minute": 5}
